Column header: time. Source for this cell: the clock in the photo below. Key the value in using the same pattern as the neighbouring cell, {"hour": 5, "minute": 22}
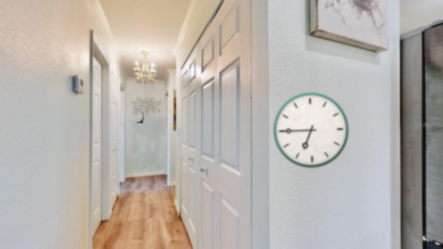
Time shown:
{"hour": 6, "minute": 45}
